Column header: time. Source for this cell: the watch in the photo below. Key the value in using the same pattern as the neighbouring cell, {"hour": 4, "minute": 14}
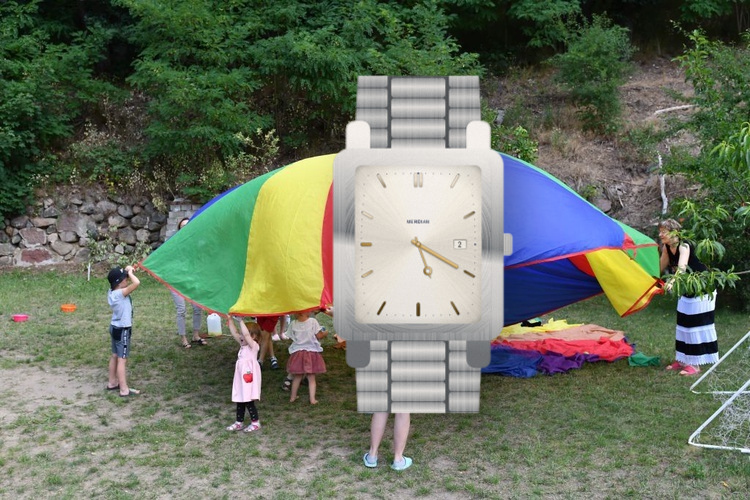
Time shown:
{"hour": 5, "minute": 20}
